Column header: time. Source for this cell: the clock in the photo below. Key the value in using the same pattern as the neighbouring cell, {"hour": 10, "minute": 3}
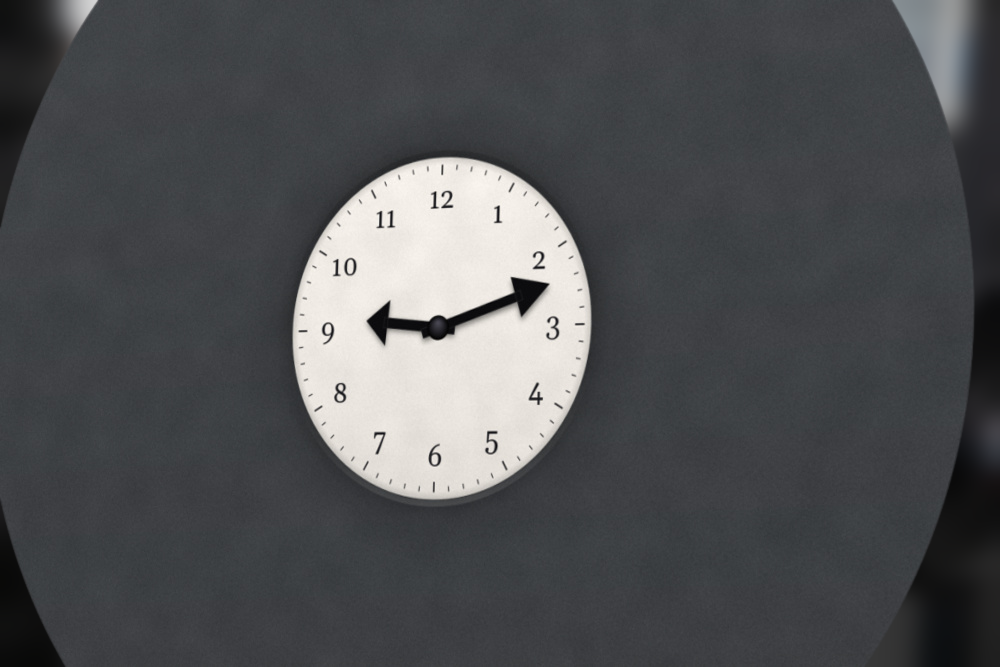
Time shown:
{"hour": 9, "minute": 12}
